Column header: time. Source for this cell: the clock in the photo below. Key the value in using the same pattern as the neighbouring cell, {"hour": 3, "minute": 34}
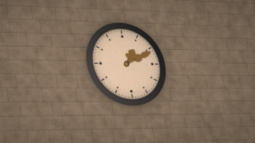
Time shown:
{"hour": 1, "minute": 11}
